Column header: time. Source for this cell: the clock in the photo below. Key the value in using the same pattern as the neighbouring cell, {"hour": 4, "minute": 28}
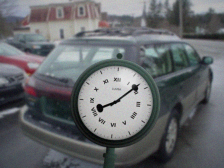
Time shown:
{"hour": 8, "minute": 8}
